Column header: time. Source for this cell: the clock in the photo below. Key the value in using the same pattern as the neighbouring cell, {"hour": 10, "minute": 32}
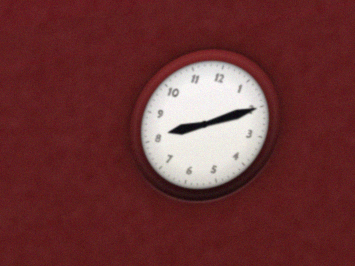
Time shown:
{"hour": 8, "minute": 10}
